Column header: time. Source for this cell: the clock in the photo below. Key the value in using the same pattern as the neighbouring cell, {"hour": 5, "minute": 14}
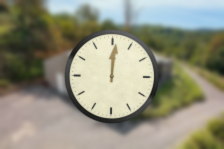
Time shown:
{"hour": 12, "minute": 1}
